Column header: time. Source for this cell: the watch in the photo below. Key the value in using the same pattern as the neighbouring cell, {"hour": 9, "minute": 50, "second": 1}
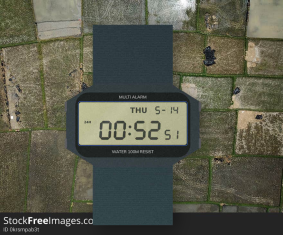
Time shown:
{"hour": 0, "minute": 52, "second": 51}
